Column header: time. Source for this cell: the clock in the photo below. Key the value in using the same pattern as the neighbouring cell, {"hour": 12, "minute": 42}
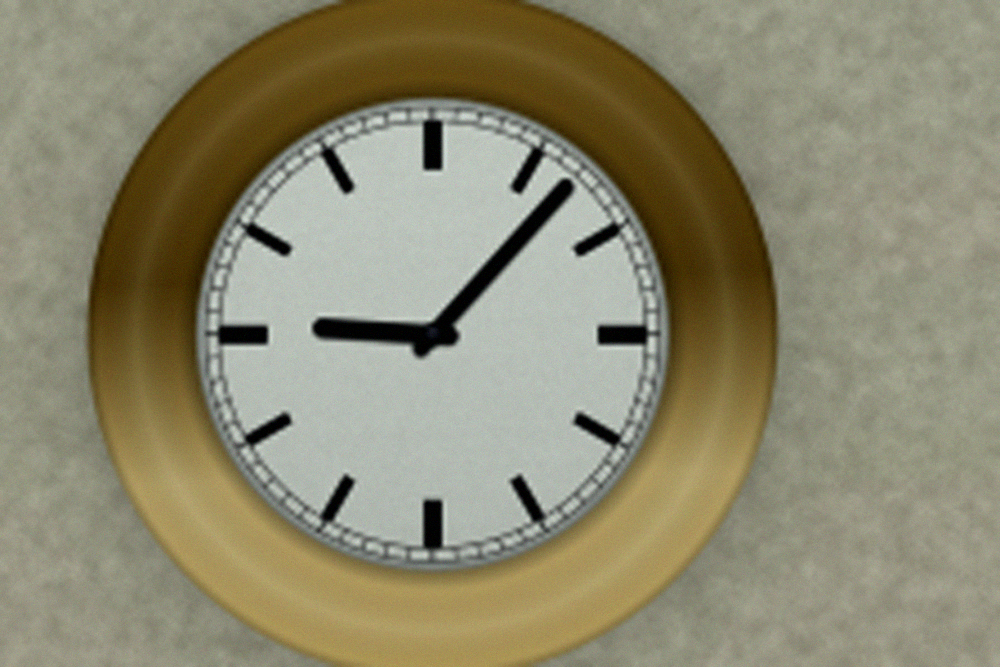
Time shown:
{"hour": 9, "minute": 7}
